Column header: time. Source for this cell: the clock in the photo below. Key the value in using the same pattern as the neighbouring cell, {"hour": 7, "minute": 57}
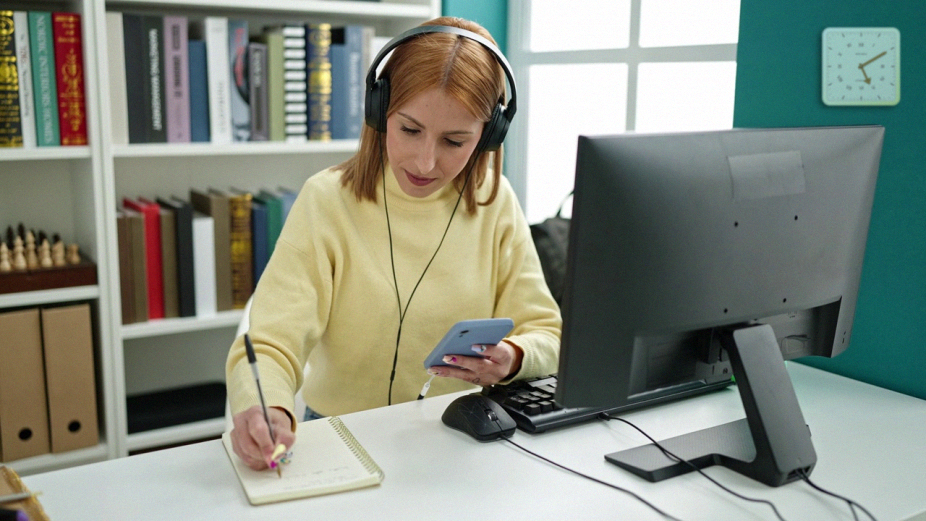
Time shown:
{"hour": 5, "minute": 10}
